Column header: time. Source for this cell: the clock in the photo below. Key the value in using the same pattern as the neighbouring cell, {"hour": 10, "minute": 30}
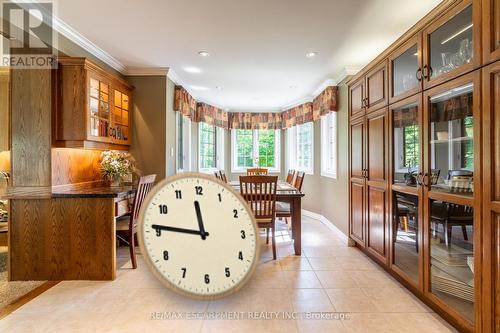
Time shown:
{"hour": 11, "minute": 46}
